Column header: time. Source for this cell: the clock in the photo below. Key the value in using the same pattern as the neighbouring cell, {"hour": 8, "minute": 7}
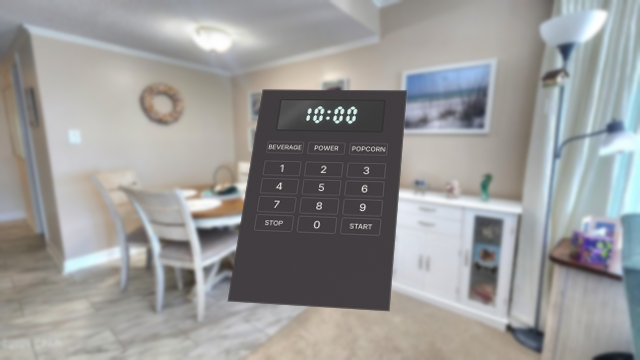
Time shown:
{"hour": 10, "minute": 0}
